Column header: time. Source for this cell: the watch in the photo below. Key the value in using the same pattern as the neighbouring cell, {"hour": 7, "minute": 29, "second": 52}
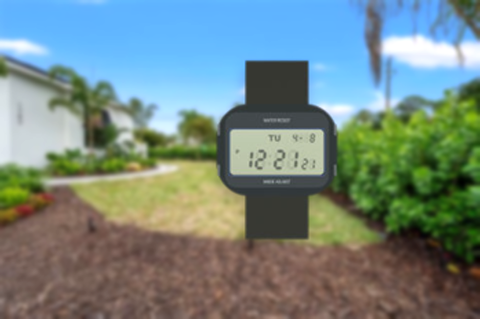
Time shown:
{"hour": 12, "minute": 21, "second": 21}
